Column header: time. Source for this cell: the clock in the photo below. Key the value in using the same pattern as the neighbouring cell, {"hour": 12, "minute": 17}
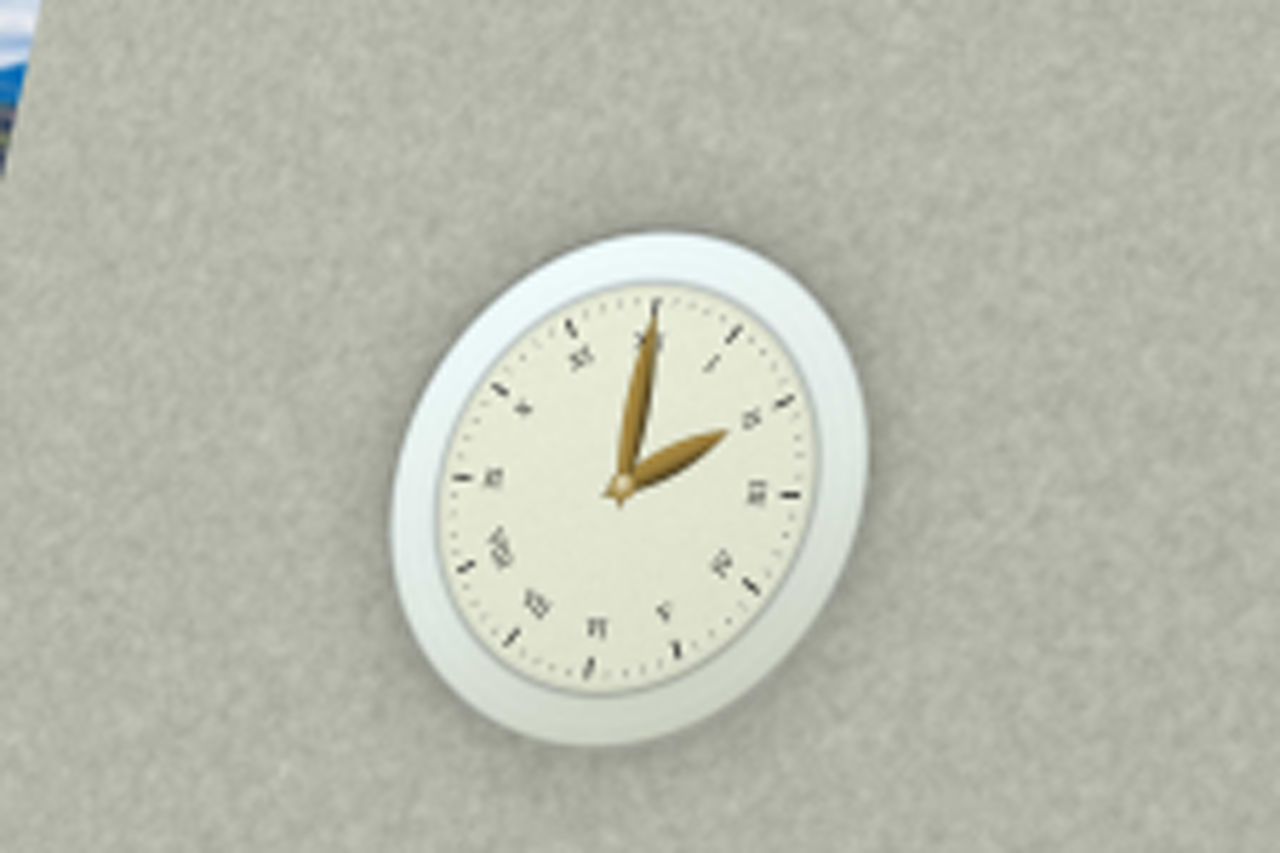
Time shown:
{"hour": 2, "minute": 0}
